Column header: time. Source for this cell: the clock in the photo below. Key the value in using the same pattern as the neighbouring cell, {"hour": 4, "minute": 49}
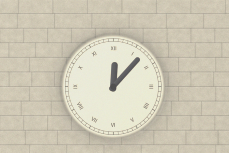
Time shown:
{"hour": 12, "minute": 7}
